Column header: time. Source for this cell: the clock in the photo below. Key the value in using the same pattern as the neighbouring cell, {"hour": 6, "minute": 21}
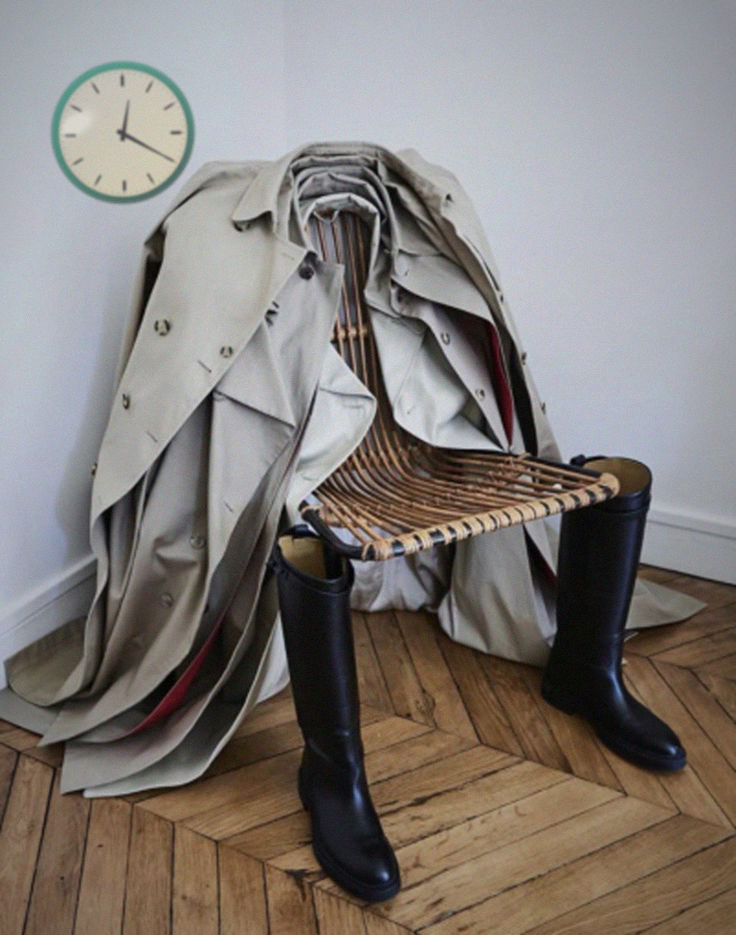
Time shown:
{"hour": 12, "minute": 20}
